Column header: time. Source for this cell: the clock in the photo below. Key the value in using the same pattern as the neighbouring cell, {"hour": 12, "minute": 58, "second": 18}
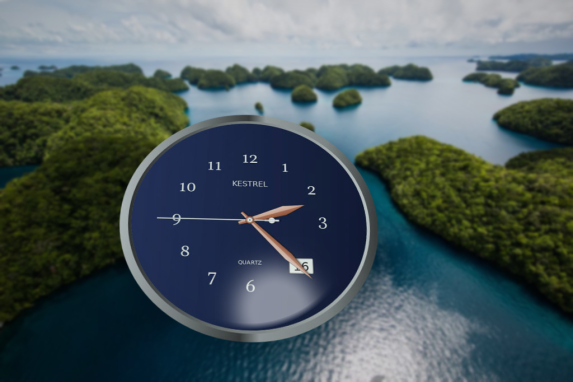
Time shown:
{"hour": 2, "minute": 22, "second": 45}
